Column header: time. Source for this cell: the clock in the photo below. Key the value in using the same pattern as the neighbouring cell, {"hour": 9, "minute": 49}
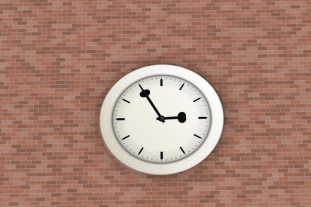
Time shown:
{"hour": 2, "minute": 55}
